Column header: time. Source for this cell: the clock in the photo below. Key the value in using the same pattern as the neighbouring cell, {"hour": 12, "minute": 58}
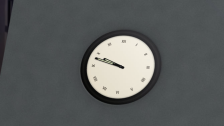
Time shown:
{"hour": 9, "minute": 48}
